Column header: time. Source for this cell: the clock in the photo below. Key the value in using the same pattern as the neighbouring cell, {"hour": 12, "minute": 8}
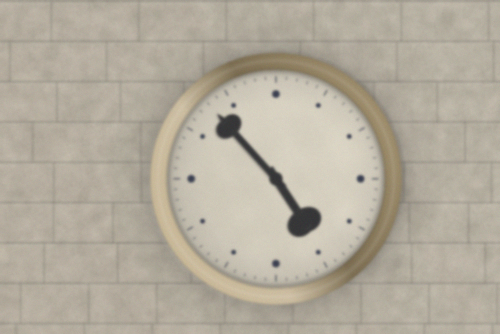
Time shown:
{"hour": 4, "minute": 53}
